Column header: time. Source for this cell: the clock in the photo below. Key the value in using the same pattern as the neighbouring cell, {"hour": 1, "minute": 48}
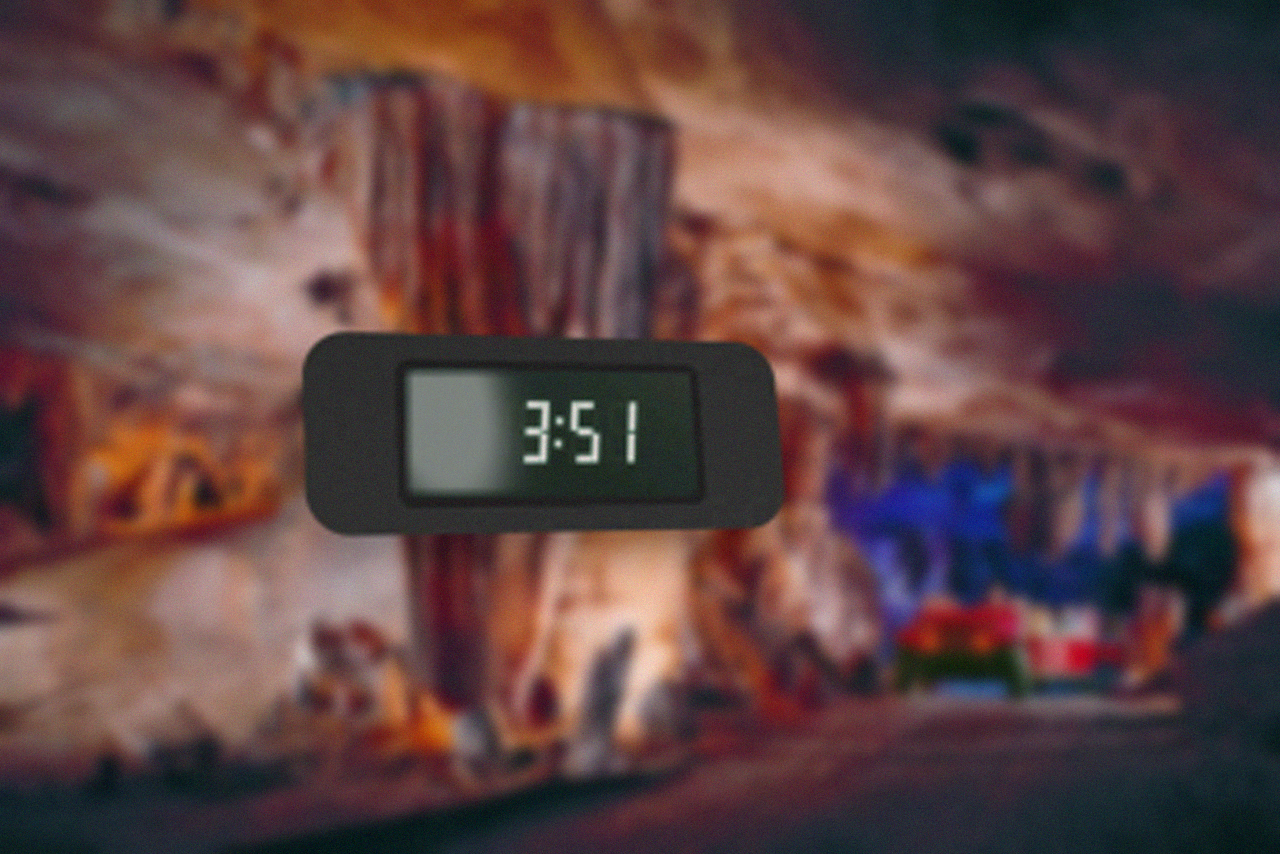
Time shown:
{"hour": 3, "minute": 51}
